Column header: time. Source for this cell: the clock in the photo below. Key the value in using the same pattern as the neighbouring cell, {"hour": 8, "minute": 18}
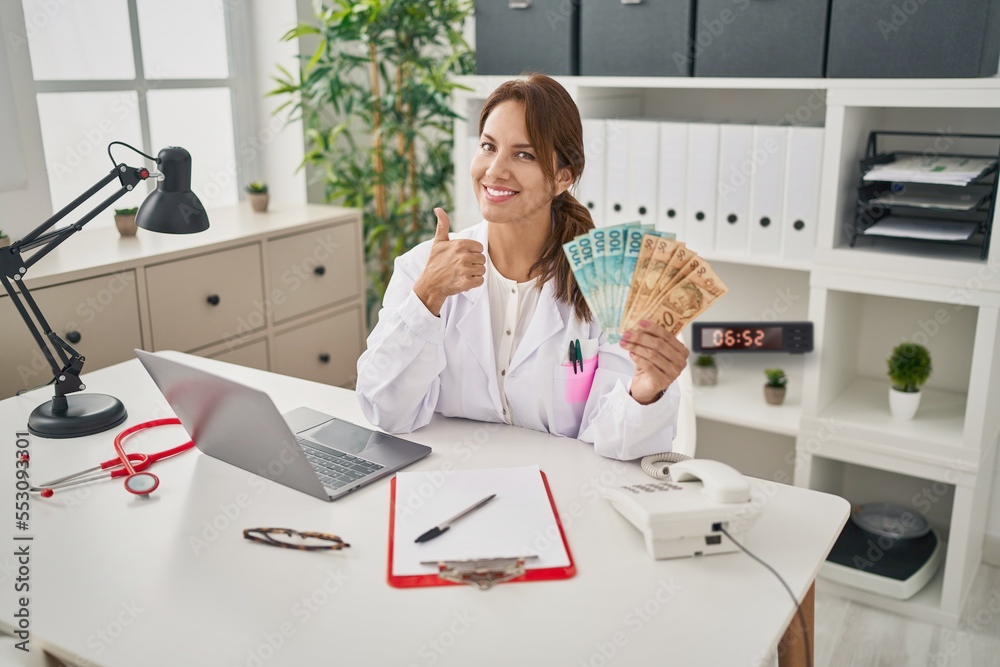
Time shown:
{"hour": 6, "minute": 52}
